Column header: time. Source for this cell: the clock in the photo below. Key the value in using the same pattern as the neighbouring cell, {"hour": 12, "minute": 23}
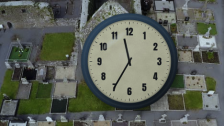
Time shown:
{"hour": 11, "minute": 35}
